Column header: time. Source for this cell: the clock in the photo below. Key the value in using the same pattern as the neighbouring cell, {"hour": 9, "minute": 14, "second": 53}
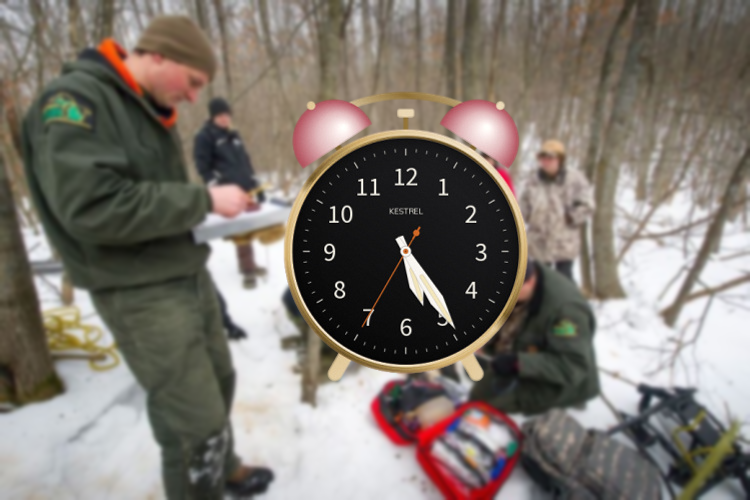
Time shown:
{"hour": 5, "minute": 24, "second": 35}
